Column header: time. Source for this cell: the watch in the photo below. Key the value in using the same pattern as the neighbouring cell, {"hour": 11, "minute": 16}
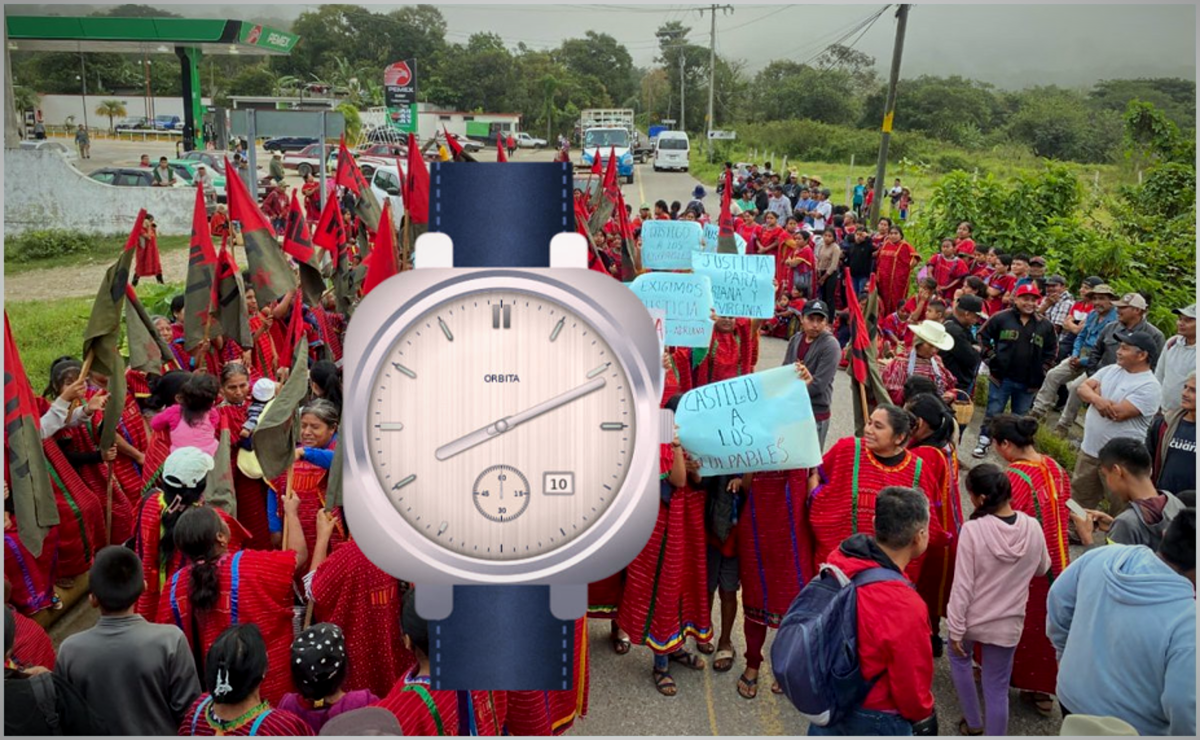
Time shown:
{"hour": 8, "minute": 11}
